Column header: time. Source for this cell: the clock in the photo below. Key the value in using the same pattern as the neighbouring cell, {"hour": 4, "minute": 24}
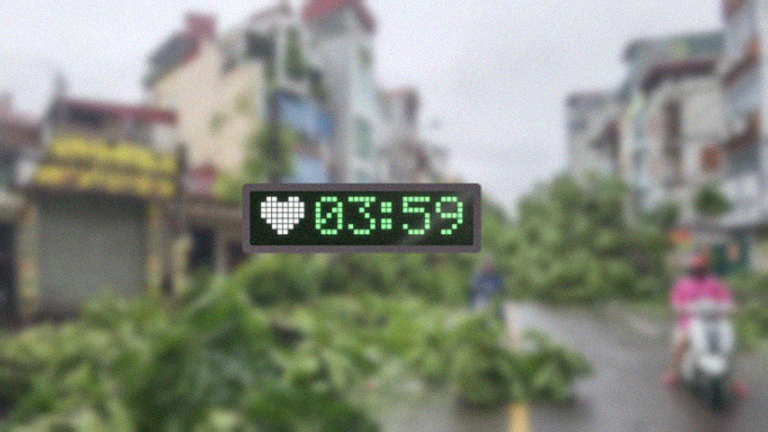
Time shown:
{"hour": 3, "minute": 59}
